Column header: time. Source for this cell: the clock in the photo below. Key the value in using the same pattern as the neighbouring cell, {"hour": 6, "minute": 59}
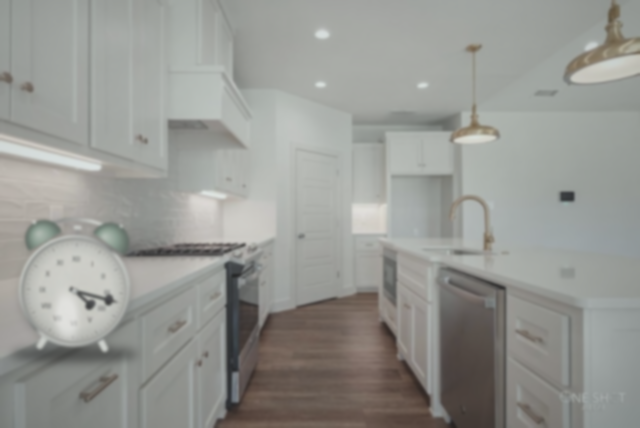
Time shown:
{"hour": 4, "minute": 17}
